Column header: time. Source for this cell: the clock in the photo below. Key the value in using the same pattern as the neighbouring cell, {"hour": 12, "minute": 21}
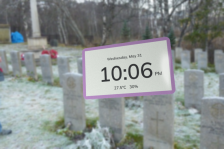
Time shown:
{"hour": 10, "minute": 6}
